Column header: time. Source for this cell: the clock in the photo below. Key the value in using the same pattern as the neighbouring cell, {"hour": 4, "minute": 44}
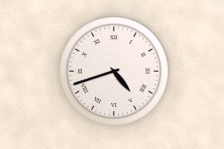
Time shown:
{"hour": 4, "minute": 42}
